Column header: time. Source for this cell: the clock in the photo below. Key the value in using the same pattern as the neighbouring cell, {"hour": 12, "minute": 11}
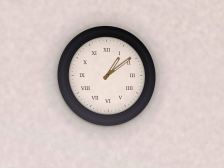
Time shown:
{"hour": 1, "minute": 9}
